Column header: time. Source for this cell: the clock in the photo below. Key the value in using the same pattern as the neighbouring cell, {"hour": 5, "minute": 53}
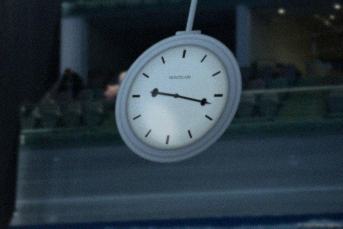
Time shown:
{"hour": 9, "minute": 17}
